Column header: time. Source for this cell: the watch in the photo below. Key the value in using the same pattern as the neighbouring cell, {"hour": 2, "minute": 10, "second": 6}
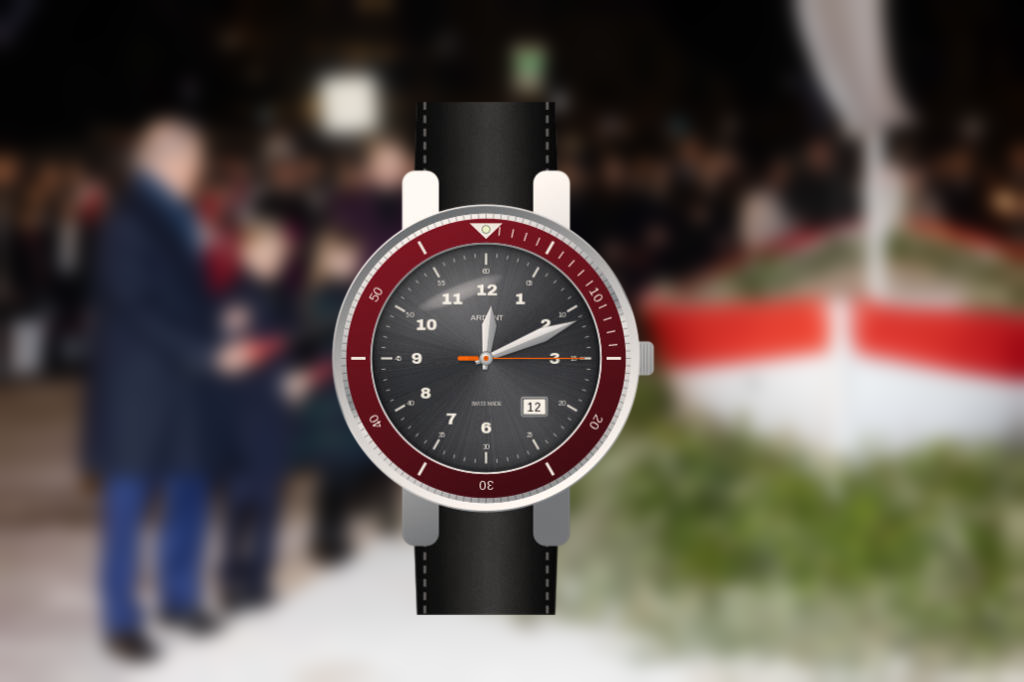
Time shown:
{"hour": 12, "minute": 11, "second": 15}
